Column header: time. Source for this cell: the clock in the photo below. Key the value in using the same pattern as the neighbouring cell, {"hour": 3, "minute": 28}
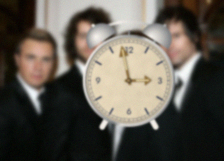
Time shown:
{"hour": 2, "minute": 58}
